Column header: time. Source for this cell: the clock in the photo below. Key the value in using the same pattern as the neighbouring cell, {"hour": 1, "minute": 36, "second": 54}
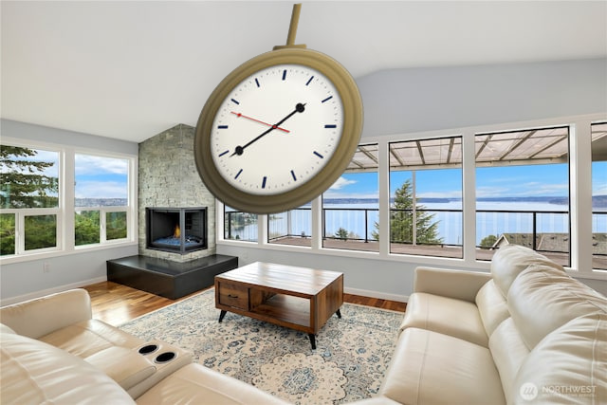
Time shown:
{"hour": 1, "minute": 38, "second": 48}
